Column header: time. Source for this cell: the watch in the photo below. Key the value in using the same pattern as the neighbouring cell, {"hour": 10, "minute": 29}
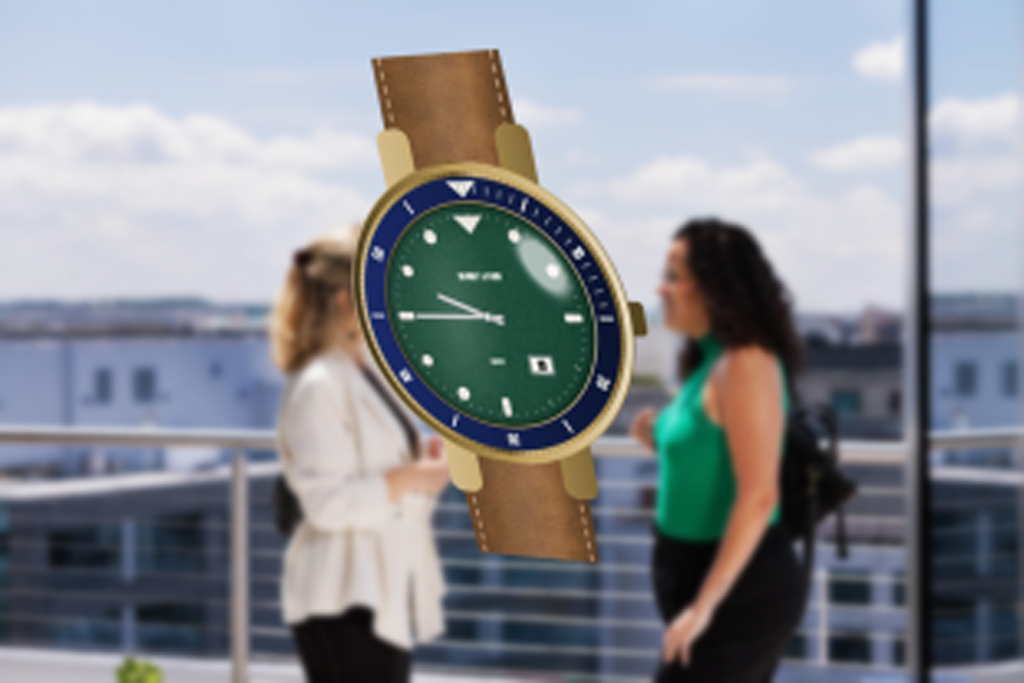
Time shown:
{"hour": 9, "minute": 45}
